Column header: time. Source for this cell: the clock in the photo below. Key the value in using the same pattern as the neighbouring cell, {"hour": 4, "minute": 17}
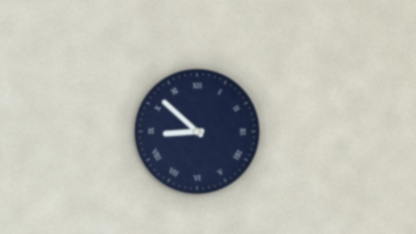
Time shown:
{"hour": 8, "minute": 52}
